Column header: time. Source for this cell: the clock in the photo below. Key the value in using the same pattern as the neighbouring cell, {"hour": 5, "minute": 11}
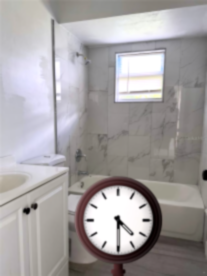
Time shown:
{"hour": 4, "minute": 30}
